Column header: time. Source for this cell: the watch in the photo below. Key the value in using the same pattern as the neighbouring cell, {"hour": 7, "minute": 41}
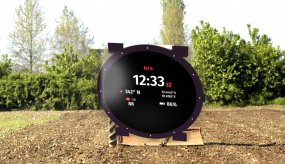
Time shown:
{"hour": 12, "minute": 33}
